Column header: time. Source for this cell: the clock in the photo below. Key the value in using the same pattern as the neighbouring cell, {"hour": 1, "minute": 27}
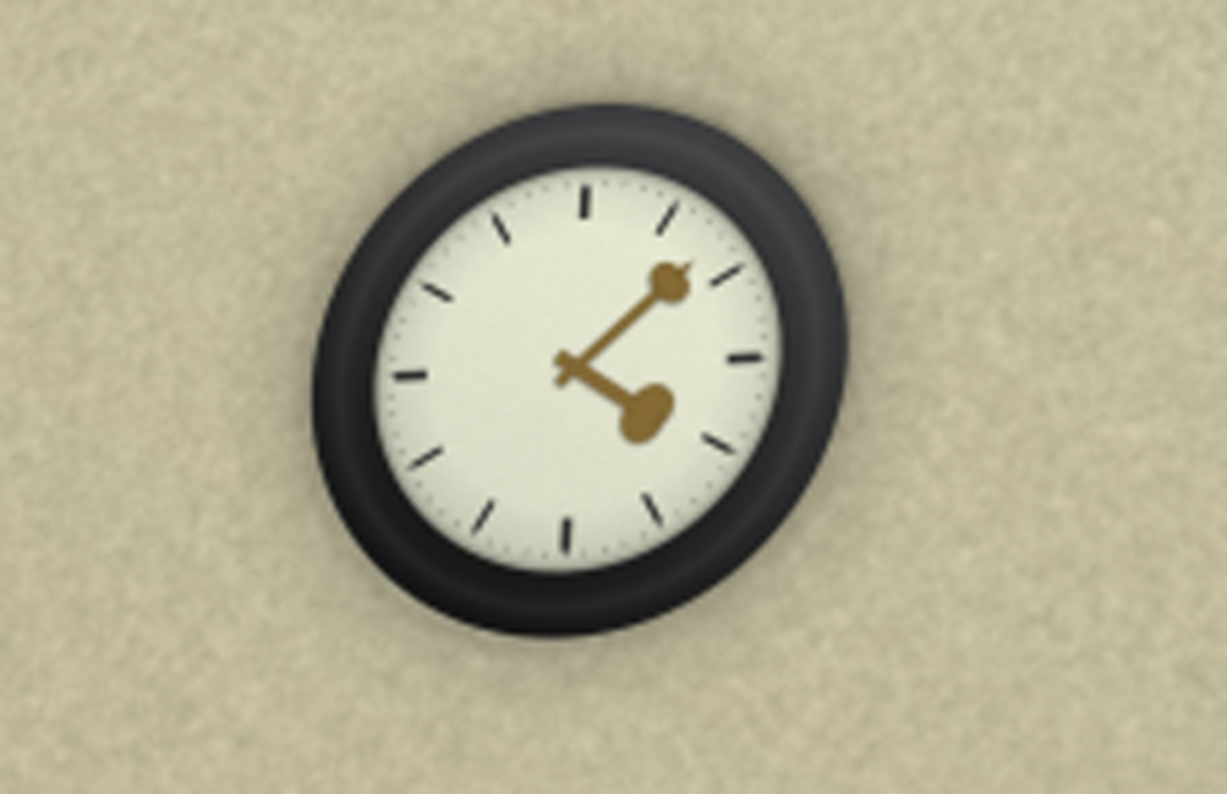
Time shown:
{"hour": 4, "minute": 8}
